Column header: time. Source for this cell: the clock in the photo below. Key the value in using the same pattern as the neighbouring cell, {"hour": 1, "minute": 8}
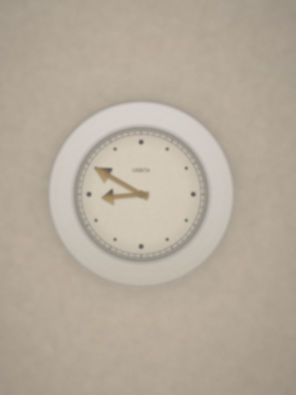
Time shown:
{"hour": 8, "minute": 50}
